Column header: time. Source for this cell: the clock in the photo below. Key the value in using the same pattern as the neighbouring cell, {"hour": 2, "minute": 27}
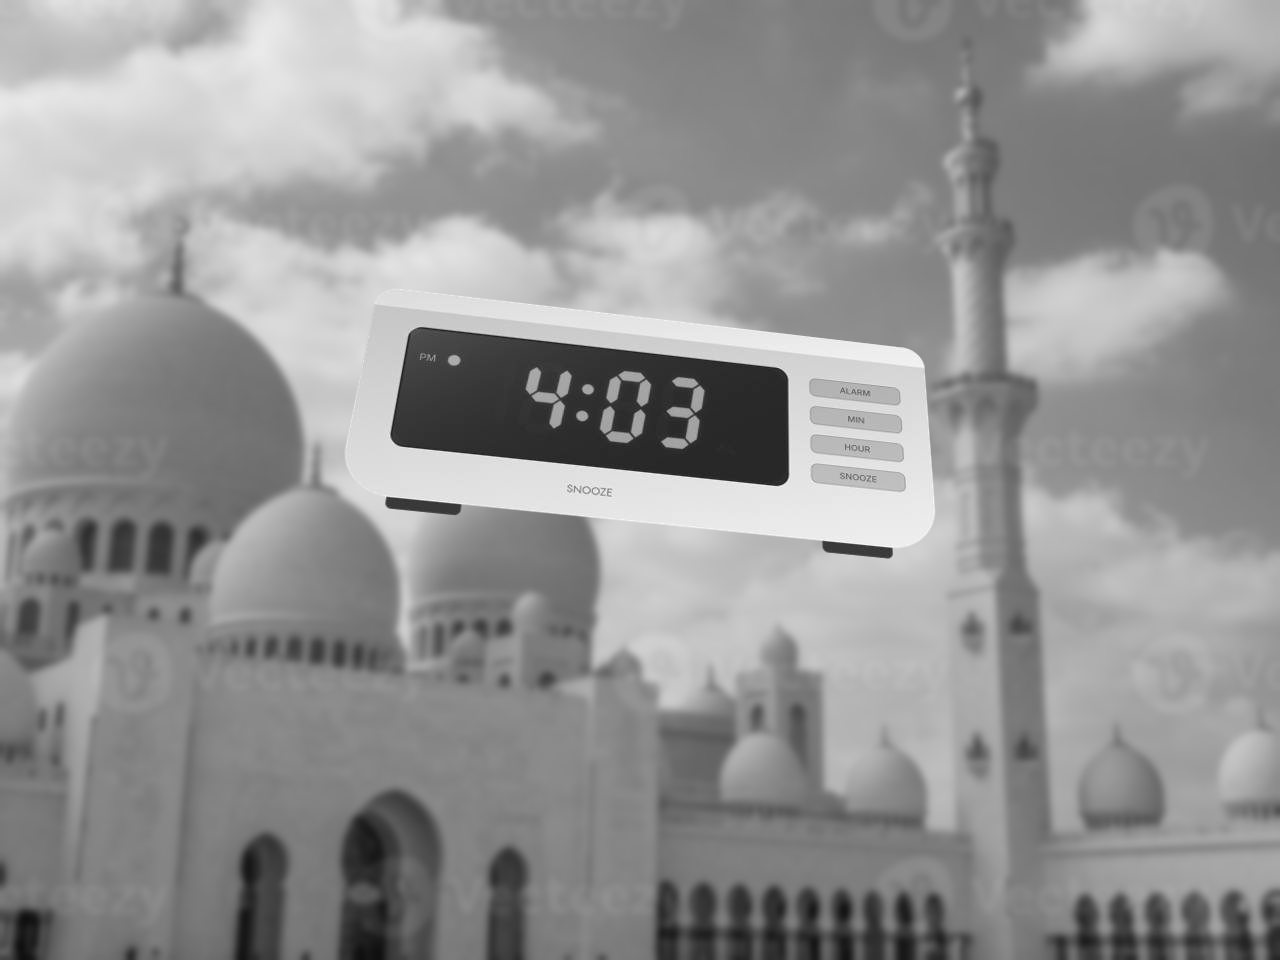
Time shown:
{"hour": 4, "minute": 3}
